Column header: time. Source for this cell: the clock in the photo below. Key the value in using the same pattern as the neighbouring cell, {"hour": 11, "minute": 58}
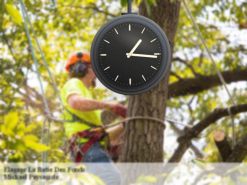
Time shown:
{"hour": 1, "minute": 16}
